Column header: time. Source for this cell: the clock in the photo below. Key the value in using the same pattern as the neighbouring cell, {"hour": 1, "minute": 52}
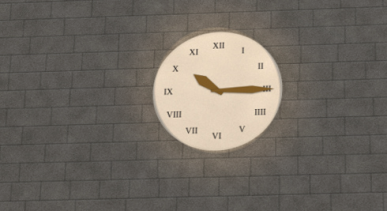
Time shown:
{"hour": 10, "minute": 15}
